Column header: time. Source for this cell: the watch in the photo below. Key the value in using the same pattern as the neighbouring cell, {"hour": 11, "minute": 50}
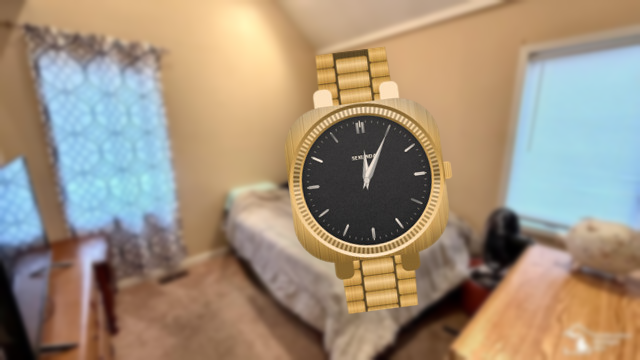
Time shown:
{"hour": 12, "minute": 5}
